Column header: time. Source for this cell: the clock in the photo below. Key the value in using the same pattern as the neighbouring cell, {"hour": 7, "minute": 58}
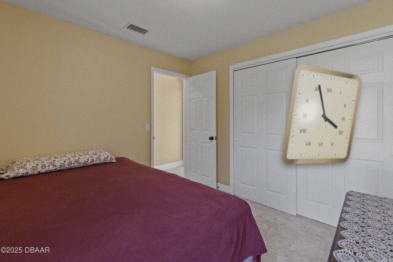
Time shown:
{"hour": 3, "minute": 56}
